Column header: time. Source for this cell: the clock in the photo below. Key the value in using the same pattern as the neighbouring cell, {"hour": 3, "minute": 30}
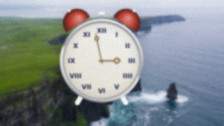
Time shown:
{"hour": 2, "minute": 58}
